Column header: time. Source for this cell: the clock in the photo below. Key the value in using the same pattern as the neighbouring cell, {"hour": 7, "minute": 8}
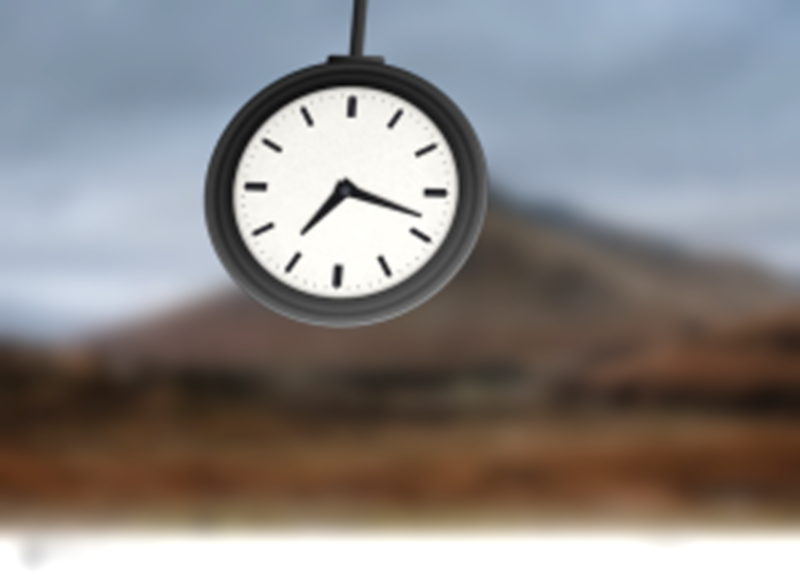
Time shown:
{"hour": 7, "minute": 18}
